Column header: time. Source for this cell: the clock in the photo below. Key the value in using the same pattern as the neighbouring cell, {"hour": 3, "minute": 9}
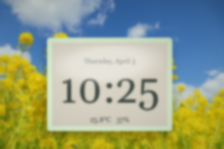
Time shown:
{"hour": 10, "minute": 25}
